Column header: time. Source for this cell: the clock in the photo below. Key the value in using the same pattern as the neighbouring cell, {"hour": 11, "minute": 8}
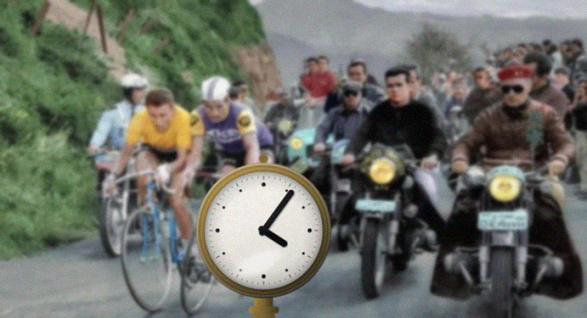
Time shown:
{"hour": 4, "minute": 6}
